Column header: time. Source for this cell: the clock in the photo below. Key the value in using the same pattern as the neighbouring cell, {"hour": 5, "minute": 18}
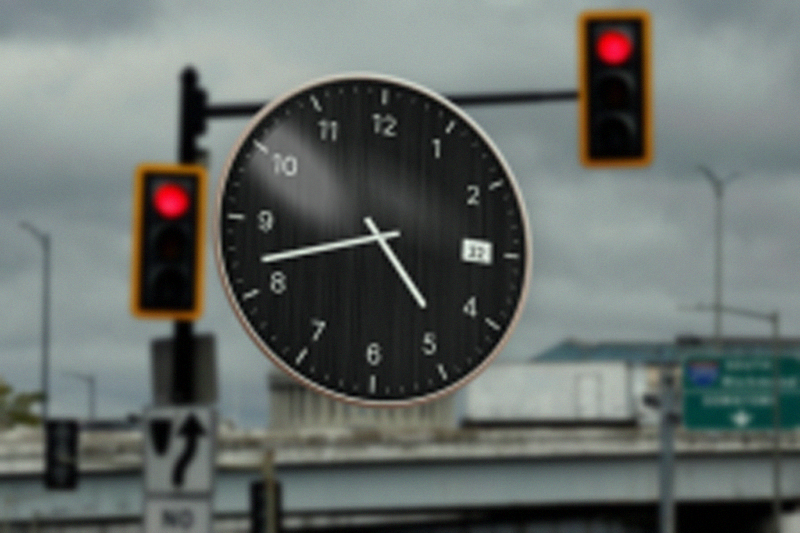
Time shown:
{"hour": 4, "minute": 42}
